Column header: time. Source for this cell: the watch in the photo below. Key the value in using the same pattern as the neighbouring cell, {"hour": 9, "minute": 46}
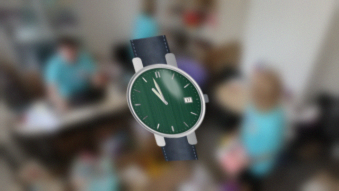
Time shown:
{"hour": 10, "minute": 58}
